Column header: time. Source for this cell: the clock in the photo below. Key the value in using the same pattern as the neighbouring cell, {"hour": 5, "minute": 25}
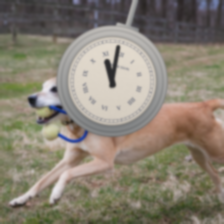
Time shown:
{"hour": 10, "minute": 59}
